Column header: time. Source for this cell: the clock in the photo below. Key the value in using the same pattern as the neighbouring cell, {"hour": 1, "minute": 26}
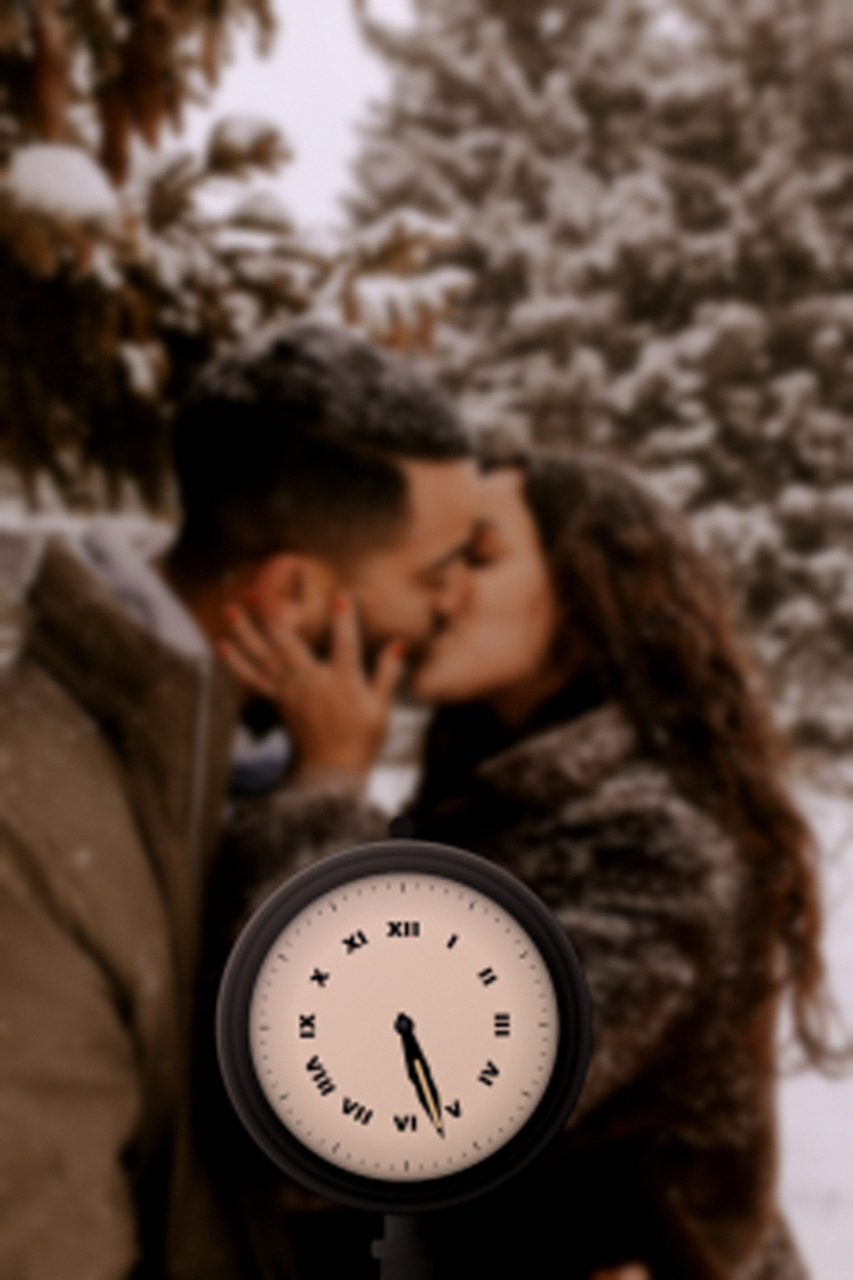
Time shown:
{"hour": 5, "minute": 27}
